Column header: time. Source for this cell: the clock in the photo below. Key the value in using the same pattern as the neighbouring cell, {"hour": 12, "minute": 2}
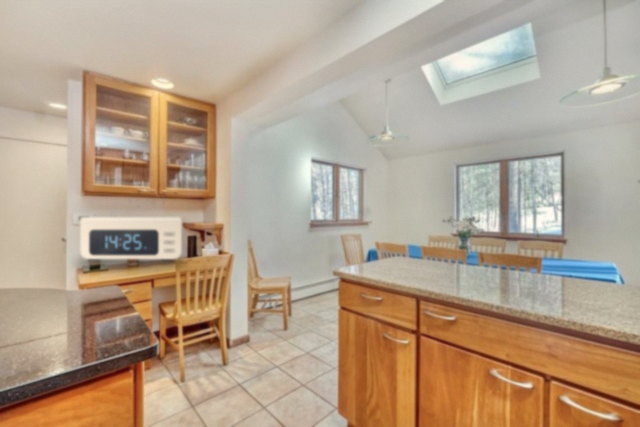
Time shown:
{"hour": 14, "minute": 25}
